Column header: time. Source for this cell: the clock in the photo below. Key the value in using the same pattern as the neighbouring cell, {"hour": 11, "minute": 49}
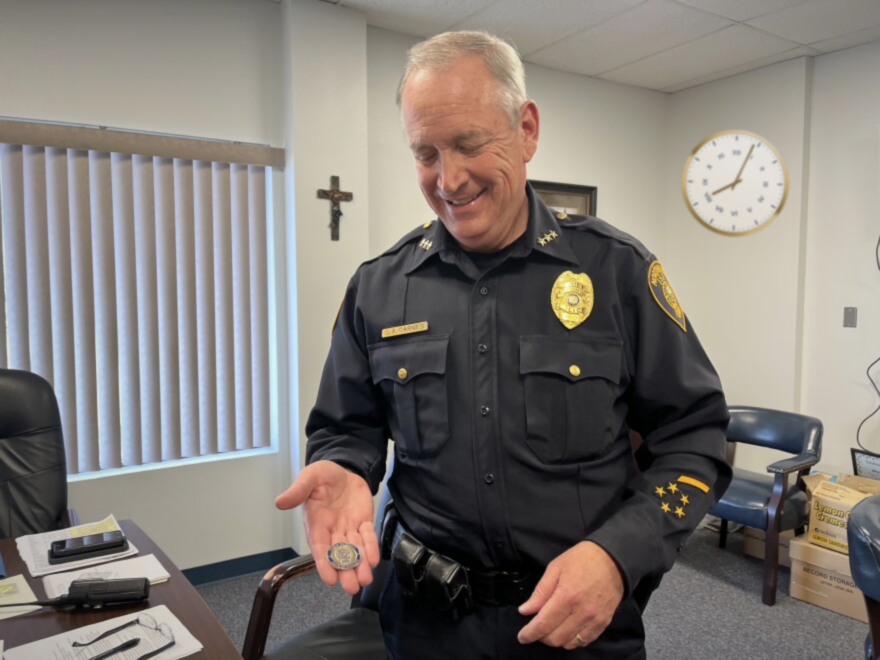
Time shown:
{"hour": 8, "minute": 4}
